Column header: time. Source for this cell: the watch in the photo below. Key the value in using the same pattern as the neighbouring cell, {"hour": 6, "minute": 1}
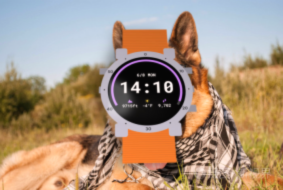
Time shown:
{"hour": 14, "minute": 10}
